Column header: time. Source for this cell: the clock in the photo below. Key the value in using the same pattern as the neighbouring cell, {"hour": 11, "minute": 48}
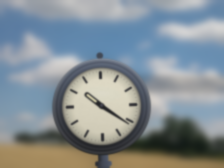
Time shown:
{"hour": 10, "minute": 21}
